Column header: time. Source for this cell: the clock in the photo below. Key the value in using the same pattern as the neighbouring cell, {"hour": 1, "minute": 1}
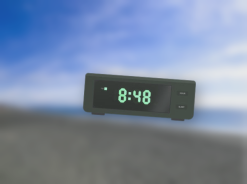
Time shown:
{"hour": 8, "minute": 48}
